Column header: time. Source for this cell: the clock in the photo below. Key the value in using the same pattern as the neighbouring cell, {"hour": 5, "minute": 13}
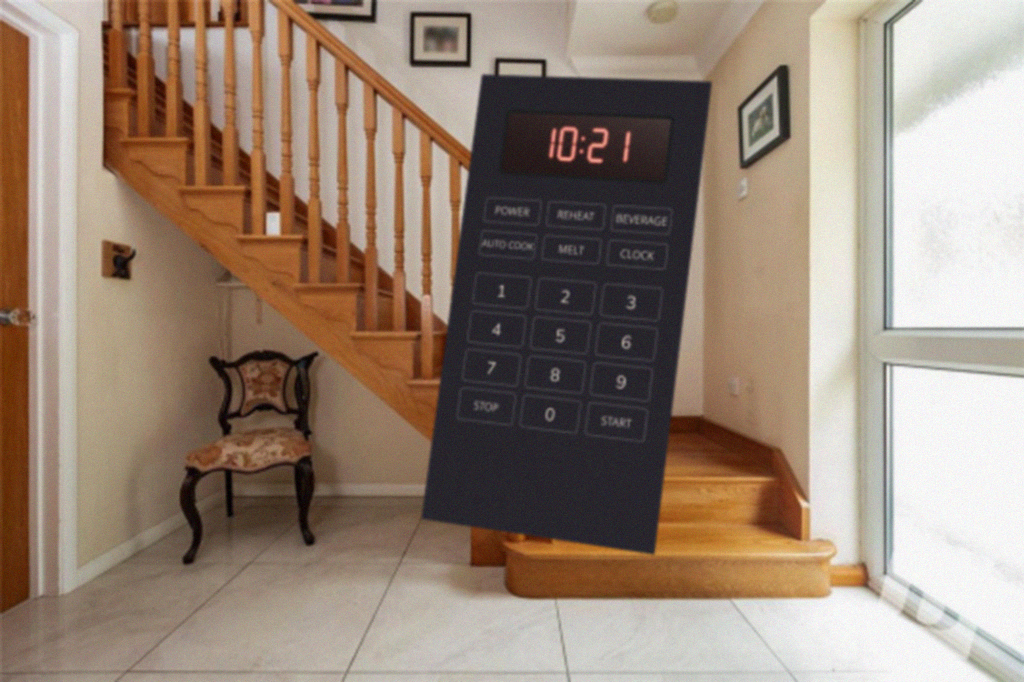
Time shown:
{"hour": 10, "minute": 21}
